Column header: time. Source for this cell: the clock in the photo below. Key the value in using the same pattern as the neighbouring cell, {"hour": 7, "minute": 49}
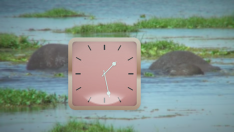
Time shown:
{"hour": 1, "minute": 28}
